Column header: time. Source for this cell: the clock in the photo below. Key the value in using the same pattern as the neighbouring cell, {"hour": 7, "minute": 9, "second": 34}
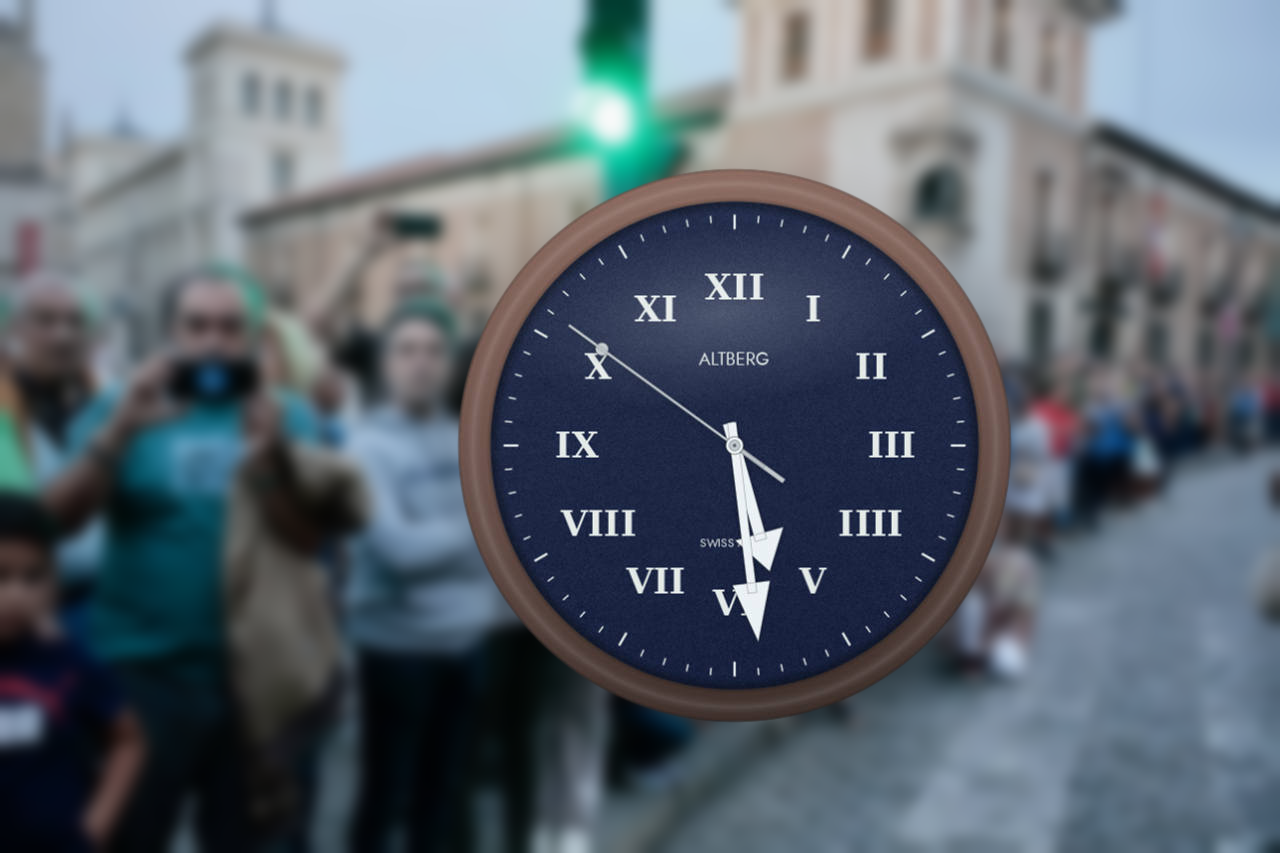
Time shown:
{"hour": 5, "minute": 28, "second": 51}
